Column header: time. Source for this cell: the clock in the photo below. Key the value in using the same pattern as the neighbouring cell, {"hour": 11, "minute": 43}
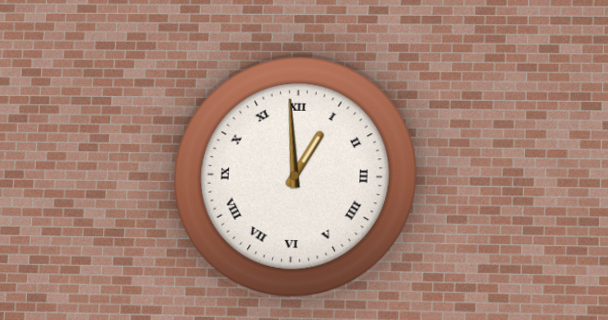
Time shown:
{"hour": 12, "minute": 59}
